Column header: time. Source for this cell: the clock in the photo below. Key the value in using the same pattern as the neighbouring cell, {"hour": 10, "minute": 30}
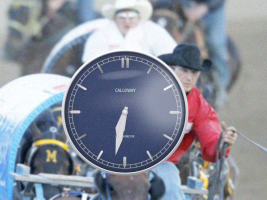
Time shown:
{"hour": 6, "minute": 32}
